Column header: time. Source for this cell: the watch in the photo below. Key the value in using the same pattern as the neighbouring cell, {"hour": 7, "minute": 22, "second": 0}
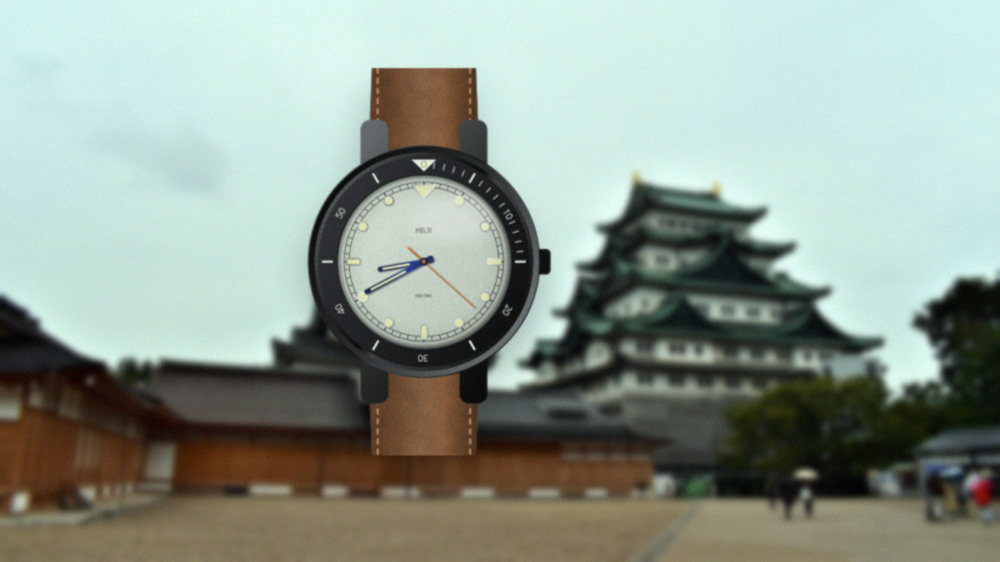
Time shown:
{"hour": 8, "minute": 40, "second": 22}
